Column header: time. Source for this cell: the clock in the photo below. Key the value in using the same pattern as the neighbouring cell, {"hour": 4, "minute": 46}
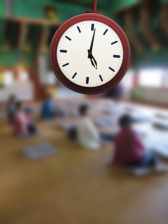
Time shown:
{"hour": 5, "minute": 1}
